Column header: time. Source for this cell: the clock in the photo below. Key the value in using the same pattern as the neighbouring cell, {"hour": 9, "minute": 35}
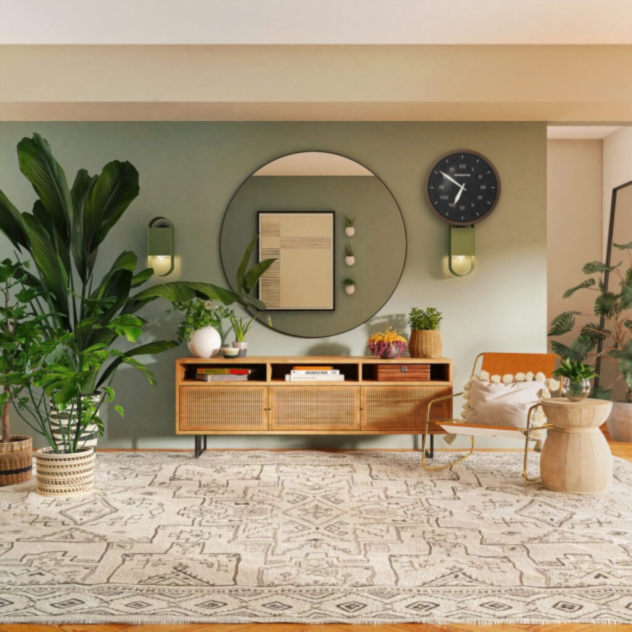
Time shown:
{"hour": 6, "minute": 51}
